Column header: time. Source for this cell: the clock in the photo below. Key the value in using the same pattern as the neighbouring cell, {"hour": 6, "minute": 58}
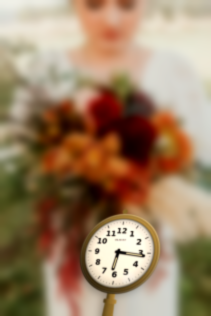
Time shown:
{"hour": 6, "minute": 16}
